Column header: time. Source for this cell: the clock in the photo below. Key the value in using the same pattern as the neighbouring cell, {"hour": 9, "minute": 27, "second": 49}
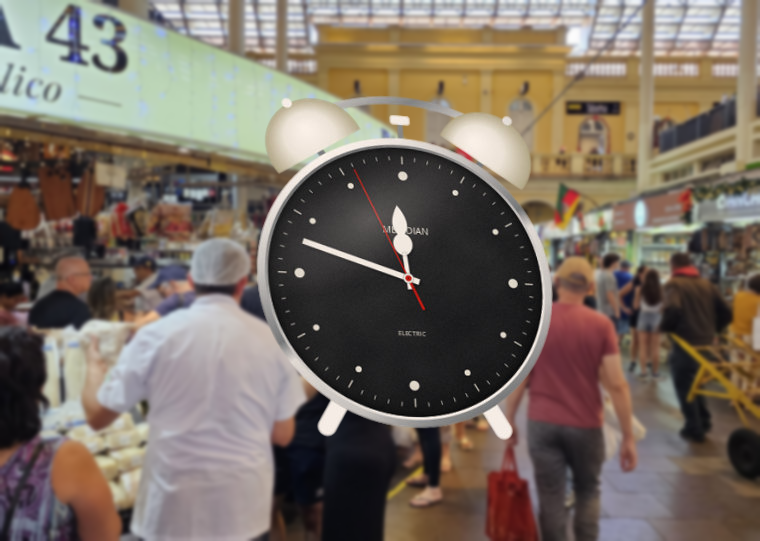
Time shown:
{"hour": 11, "minute": 47, "second": 56}
